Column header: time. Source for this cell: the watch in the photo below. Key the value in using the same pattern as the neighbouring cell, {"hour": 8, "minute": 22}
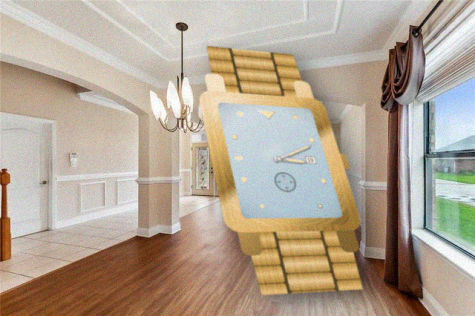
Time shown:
{"hour": 3, "minute": 11}
